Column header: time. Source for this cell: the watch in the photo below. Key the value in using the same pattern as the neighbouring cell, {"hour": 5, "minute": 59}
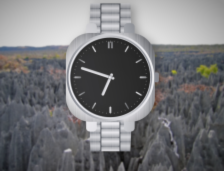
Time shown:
{"hour": 6, "minute": 48}
